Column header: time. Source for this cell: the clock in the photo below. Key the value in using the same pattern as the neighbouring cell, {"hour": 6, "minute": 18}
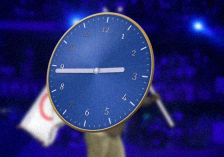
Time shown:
{"hour": 2, "minute": 44}
